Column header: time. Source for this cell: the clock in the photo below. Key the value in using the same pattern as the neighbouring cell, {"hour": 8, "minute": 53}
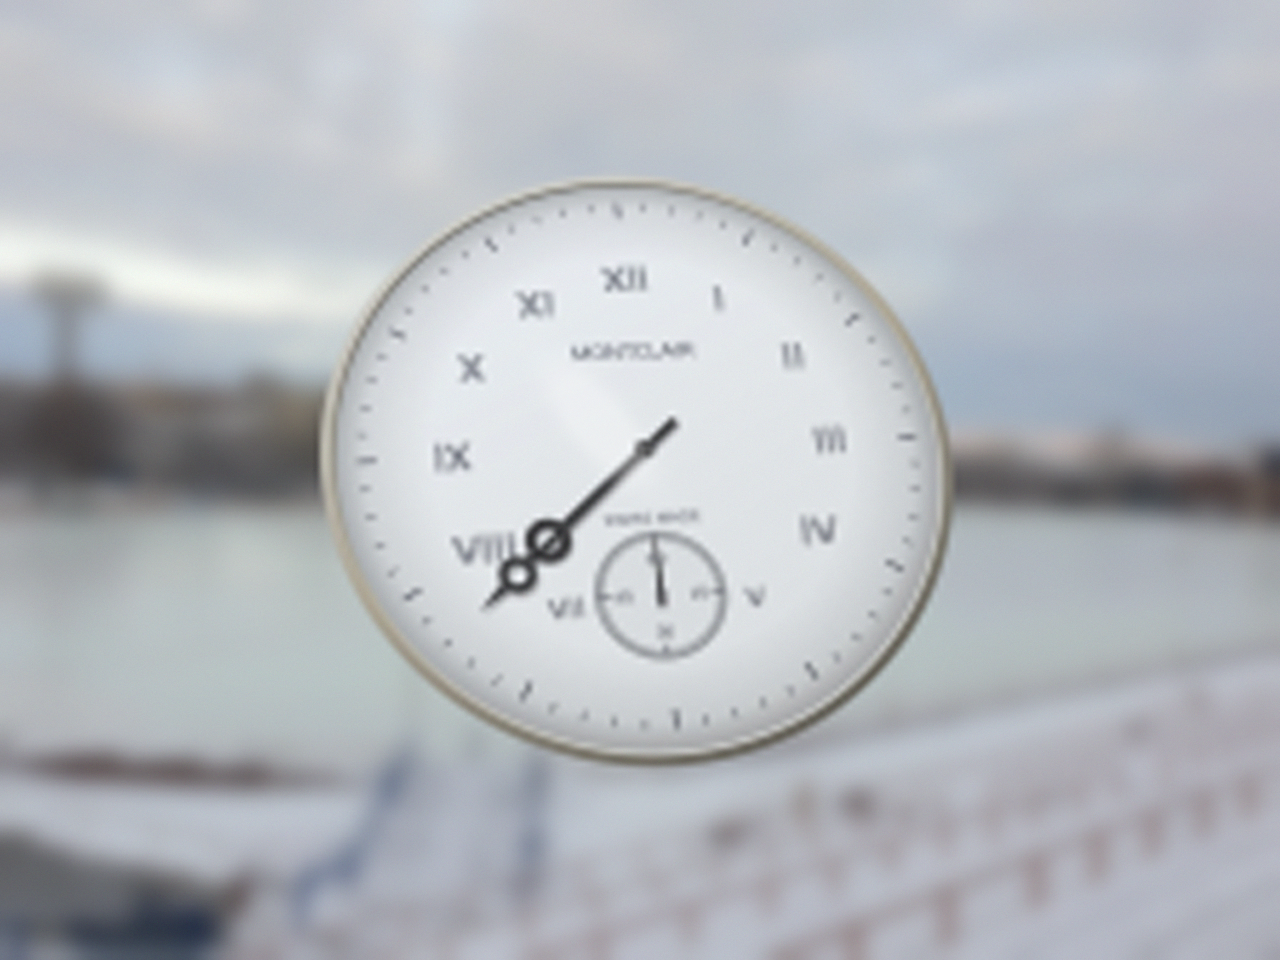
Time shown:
{"hour": 7, "minute": 38}
